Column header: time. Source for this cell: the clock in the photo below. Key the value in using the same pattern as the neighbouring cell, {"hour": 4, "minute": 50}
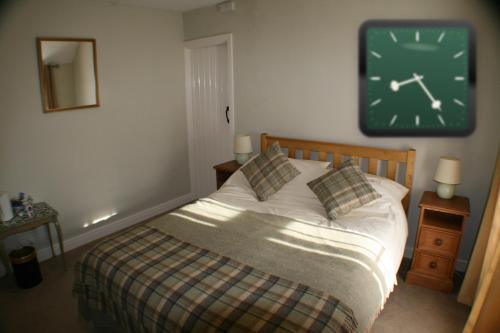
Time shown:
{"hour": 8, "minute": 24}
